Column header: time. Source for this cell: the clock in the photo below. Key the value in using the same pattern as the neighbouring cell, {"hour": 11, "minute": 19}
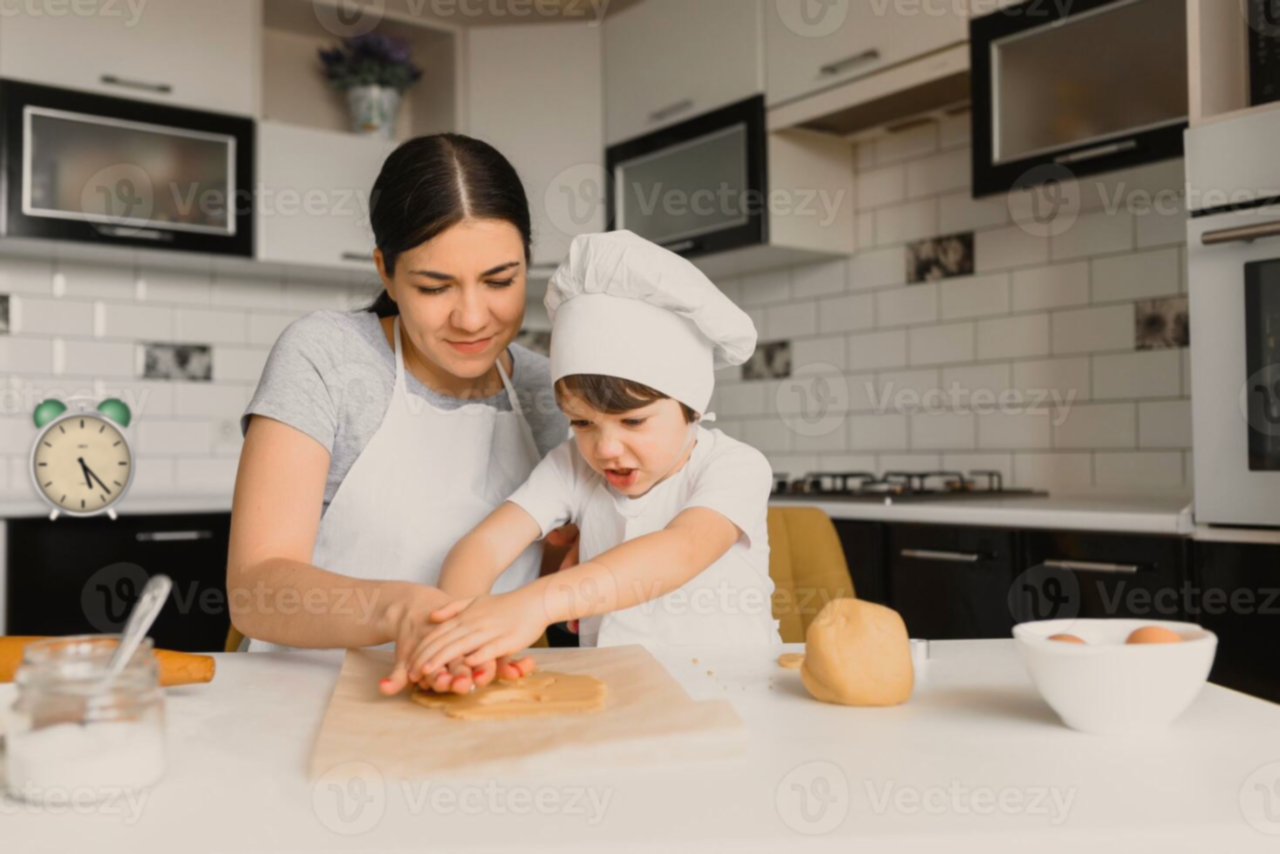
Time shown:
{"hour": 5, "minute": 23}
